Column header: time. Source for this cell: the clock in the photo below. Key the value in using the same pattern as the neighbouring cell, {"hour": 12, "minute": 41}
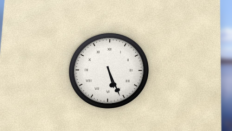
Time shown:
{"hour": 5, "minute": 26}
